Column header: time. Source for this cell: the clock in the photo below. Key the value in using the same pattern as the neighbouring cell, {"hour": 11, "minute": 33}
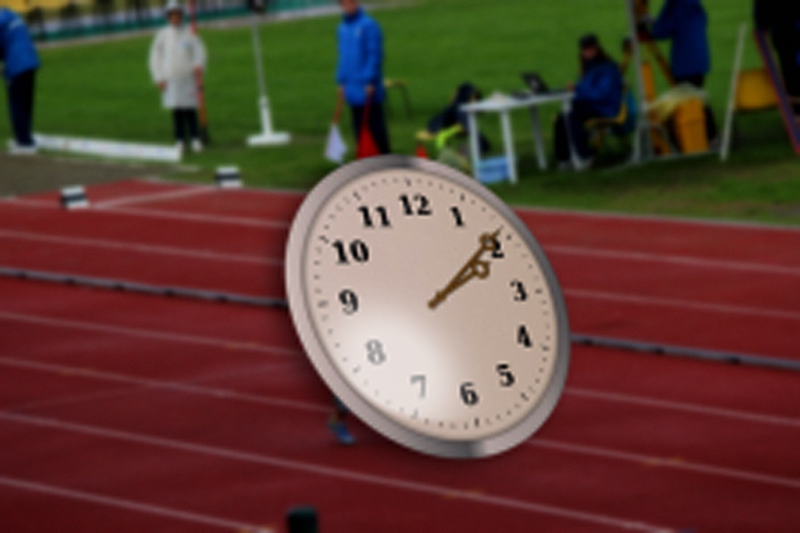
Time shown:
{"hour": 2, "minute": 9}
